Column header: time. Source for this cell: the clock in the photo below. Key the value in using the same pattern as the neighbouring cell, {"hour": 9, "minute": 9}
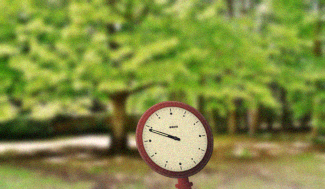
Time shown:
{"hour": 9, "minute": 49}
